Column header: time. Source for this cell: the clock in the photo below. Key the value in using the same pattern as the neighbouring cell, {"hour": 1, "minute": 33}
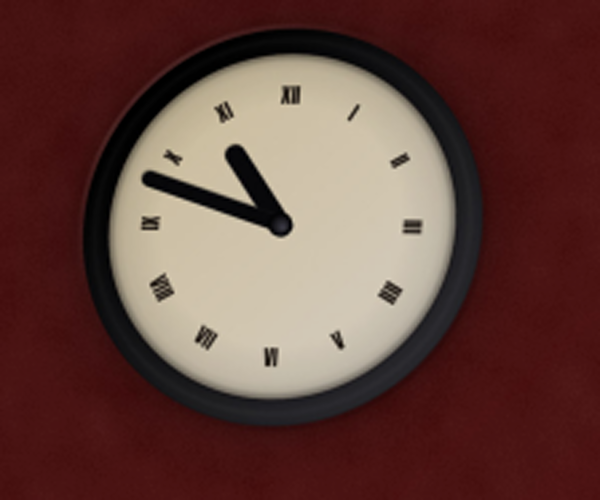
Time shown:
{"hour": 10, "minute": 48}
